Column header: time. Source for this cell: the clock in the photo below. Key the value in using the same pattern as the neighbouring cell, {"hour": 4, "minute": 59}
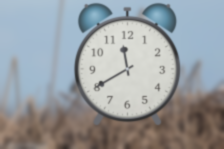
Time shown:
{"hour": 11, "minute": 40}
